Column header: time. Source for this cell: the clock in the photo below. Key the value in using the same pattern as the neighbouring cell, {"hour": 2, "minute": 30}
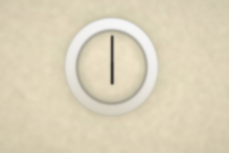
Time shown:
{"hour": 6, "minute": 0}
